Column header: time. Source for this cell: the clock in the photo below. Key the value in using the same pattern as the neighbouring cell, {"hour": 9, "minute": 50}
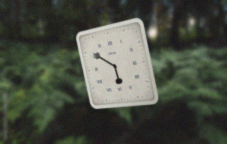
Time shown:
{"hour": 5, "minute": 51}
